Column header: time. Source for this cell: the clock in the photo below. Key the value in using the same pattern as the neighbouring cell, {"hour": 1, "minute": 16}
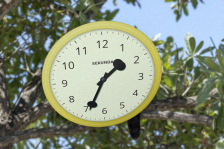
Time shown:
{"hour": 1, "minute": 34}
